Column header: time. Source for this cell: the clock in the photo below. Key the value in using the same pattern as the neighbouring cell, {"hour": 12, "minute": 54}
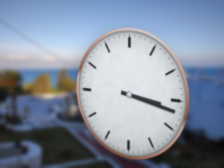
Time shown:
{"hour": 3, "minute": 17}
